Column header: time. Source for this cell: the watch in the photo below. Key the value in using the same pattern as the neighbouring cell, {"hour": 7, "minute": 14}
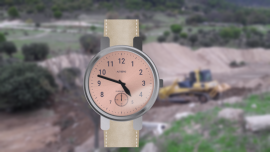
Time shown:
{"hour": 4, "minute": 48}
